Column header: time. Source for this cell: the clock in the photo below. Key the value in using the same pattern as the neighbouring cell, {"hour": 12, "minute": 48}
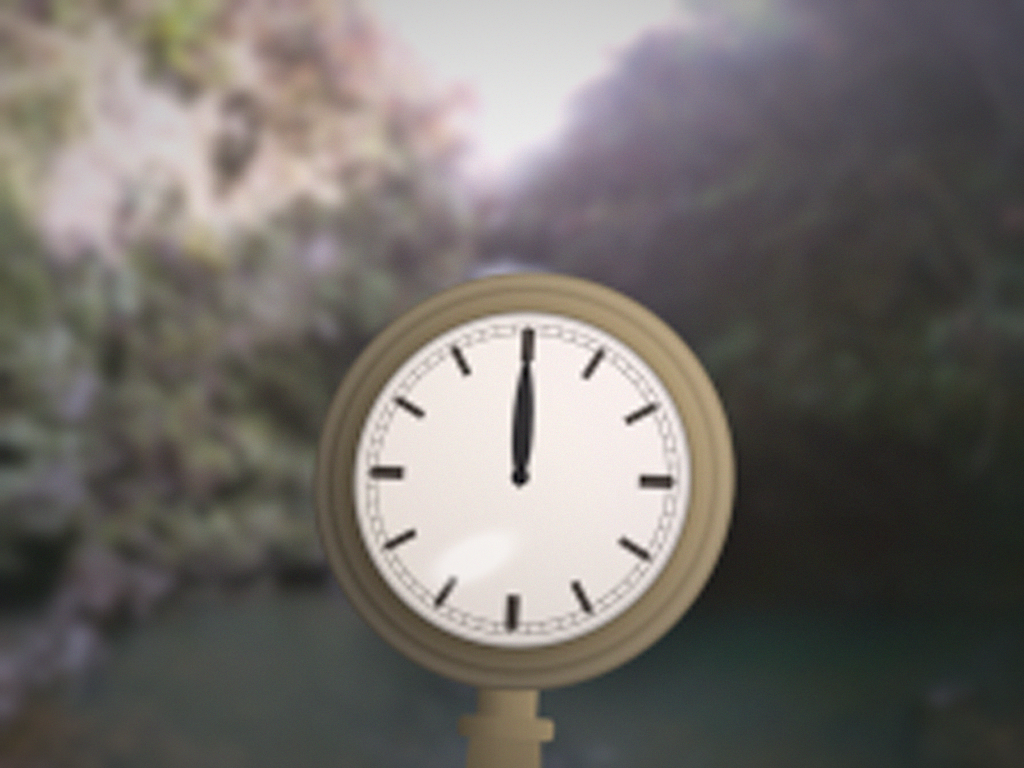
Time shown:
{"hour": 12, "minute": 0}
